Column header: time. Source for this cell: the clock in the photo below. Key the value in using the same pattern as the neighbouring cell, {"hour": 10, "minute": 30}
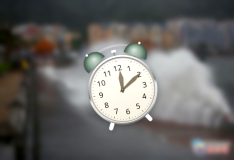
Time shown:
{"hour": 12, "minute": 10}
